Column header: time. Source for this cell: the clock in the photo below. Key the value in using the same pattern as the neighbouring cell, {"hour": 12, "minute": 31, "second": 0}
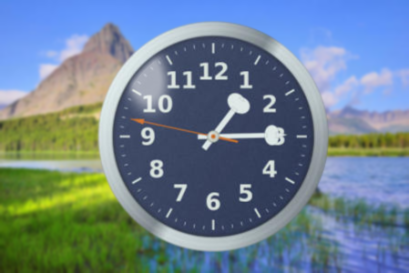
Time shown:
{"hour": 1, "minute": 14, "second": 47}
